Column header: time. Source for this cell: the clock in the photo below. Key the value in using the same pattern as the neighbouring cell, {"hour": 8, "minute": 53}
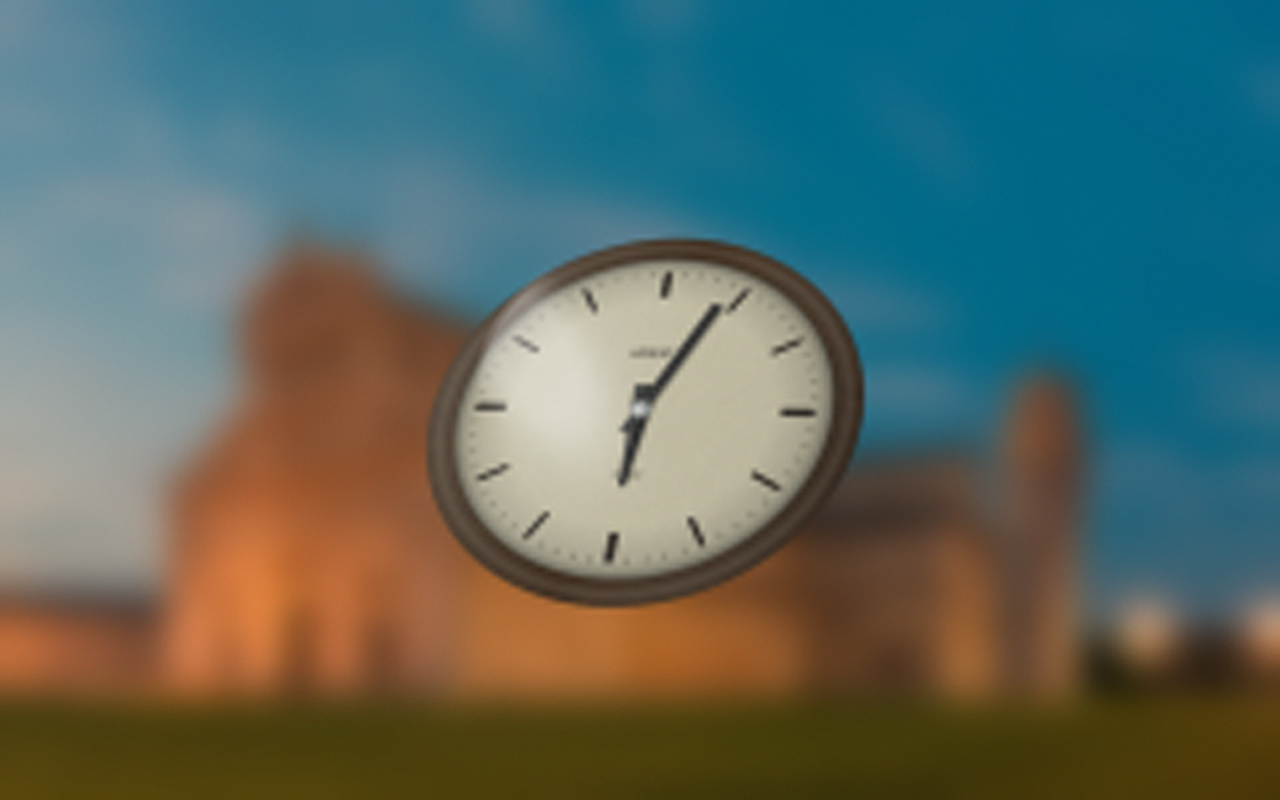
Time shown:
{"hour": 6, "minute": 4}
